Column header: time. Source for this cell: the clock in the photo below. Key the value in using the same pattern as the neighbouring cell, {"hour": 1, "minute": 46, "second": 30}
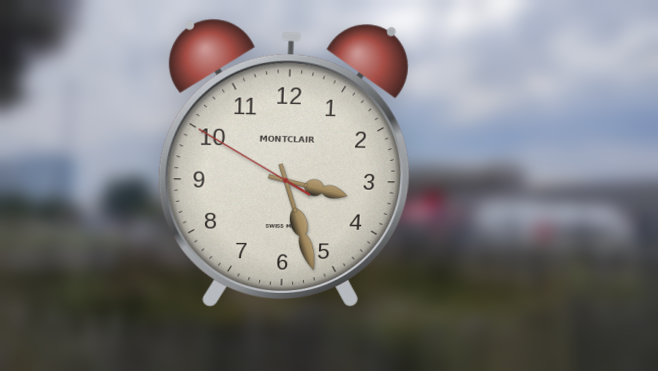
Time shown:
{"hour": 3, "minute": 26, "second": 50}
